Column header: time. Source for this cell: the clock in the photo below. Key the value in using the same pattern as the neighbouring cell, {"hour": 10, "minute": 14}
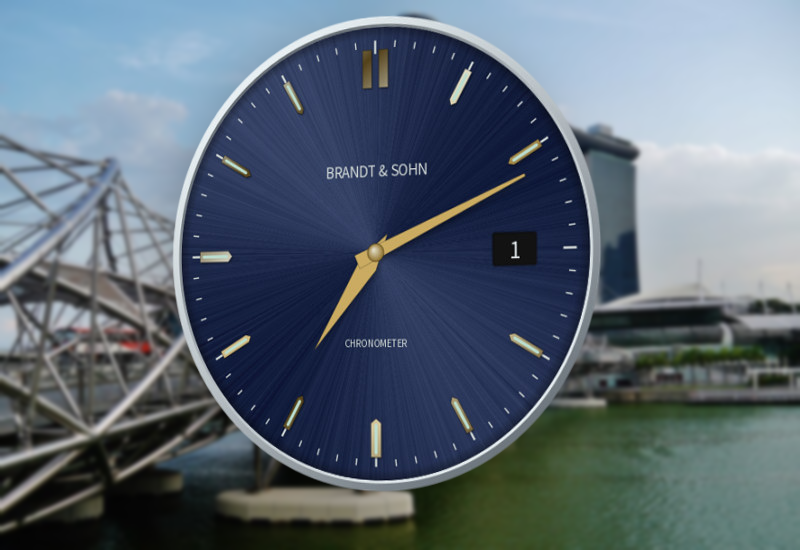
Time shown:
{"hour": 7, "minute": 11}
